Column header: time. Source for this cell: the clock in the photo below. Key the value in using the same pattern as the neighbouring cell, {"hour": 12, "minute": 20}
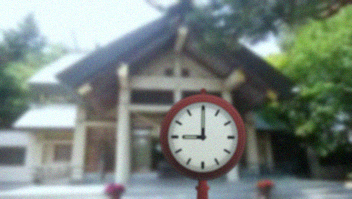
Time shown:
{"hour": 9, "minute": 0}
